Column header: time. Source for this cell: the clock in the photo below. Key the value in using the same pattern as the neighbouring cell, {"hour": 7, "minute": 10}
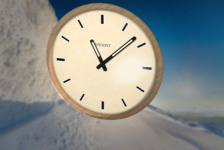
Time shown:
{"hour": 11, "minute": 8}
